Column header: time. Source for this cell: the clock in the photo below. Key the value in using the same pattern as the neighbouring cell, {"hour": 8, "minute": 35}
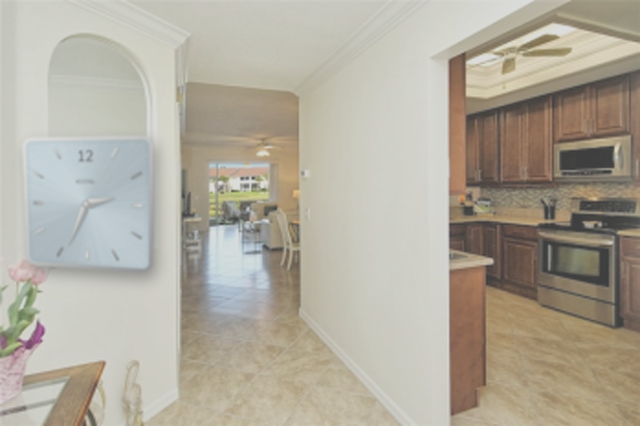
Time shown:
{"hour": 2, "minute": 34}
